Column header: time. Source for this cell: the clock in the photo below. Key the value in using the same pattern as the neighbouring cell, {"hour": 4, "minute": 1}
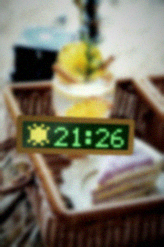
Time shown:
{"hour": 21, "minute": 26}
